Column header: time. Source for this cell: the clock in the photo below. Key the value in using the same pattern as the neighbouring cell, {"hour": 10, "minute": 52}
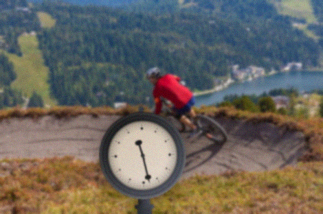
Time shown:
{"hour": 11, "minute": 28}
